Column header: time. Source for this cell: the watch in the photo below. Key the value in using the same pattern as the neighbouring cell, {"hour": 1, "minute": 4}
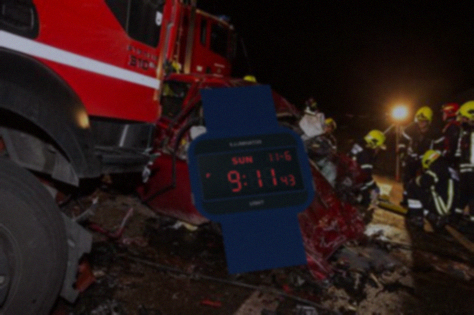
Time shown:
{"hour": 9, "minute": 11}
